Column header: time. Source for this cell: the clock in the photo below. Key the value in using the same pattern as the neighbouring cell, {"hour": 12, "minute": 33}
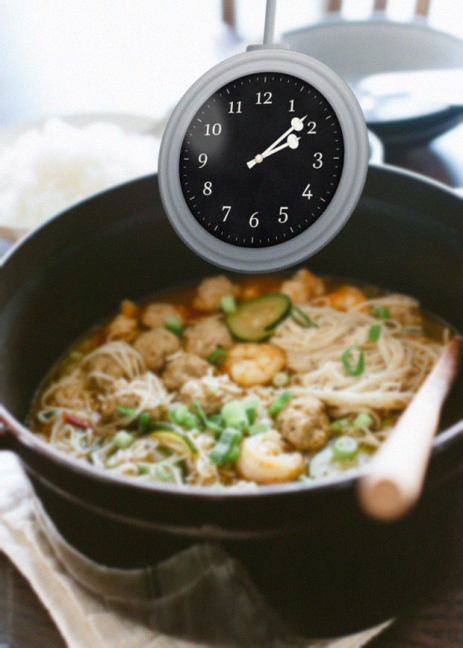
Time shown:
{"hour": 2, "minute": 8}
